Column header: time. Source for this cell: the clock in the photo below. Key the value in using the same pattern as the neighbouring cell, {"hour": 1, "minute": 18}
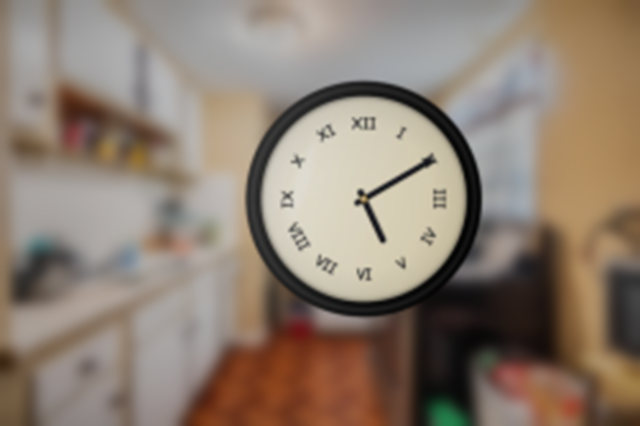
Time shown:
{"hour": 5, "minute": 10}
